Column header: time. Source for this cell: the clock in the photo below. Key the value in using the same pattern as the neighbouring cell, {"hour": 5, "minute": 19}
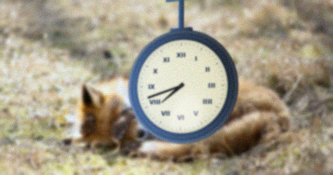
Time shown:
{"hour": 7, "minute": 42}
